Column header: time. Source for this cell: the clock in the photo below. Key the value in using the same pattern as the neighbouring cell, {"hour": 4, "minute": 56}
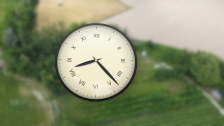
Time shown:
{"hour": 8, "minute": 23}
